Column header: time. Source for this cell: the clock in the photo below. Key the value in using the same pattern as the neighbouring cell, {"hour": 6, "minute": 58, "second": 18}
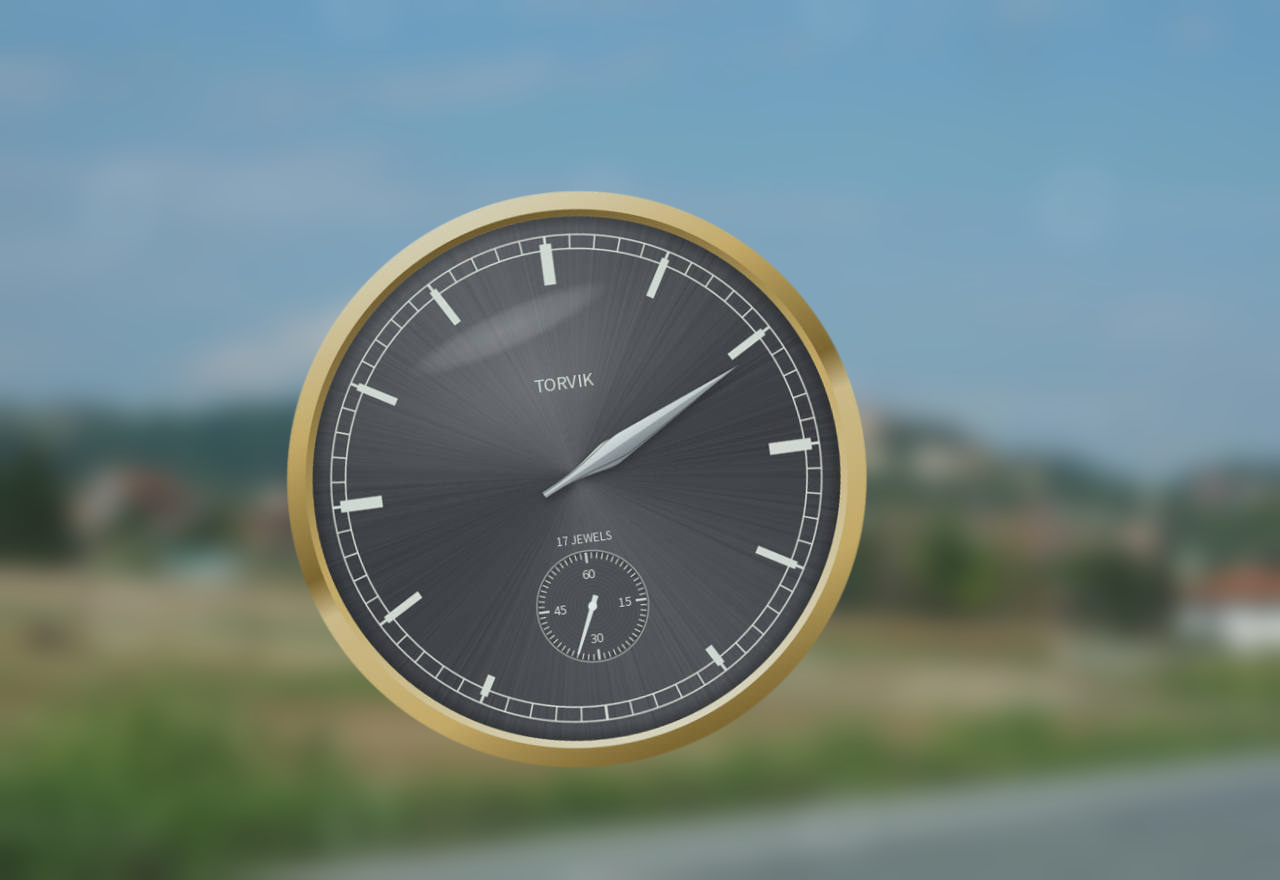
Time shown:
{"hour": 2, "minute": 10, "second": 34}
